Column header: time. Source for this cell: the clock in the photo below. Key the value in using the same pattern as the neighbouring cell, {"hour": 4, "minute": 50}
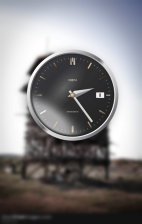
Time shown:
{"hour": 2, "minute": 24}
